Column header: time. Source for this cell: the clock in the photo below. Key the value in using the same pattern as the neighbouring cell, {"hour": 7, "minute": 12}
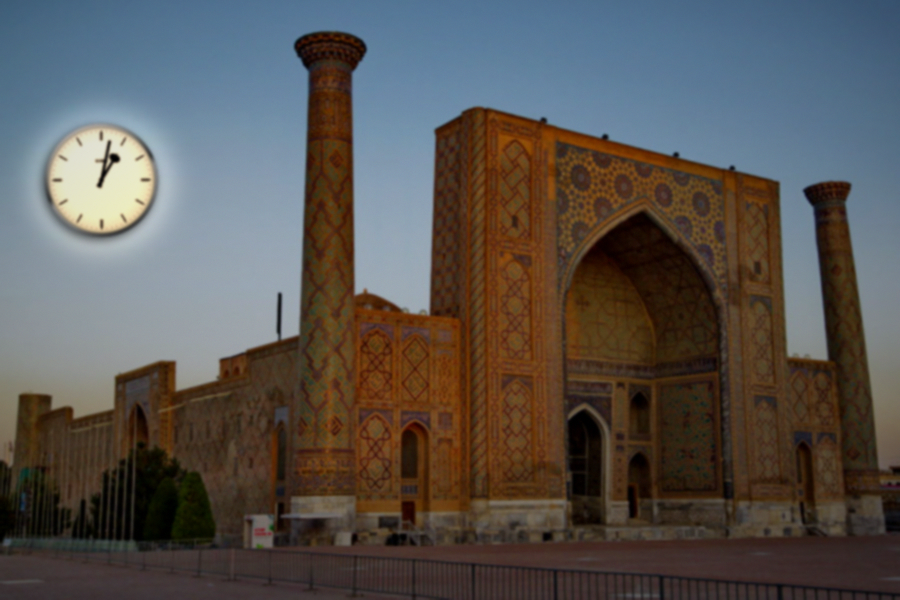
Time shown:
{"hour": 1, "minute": 2}
